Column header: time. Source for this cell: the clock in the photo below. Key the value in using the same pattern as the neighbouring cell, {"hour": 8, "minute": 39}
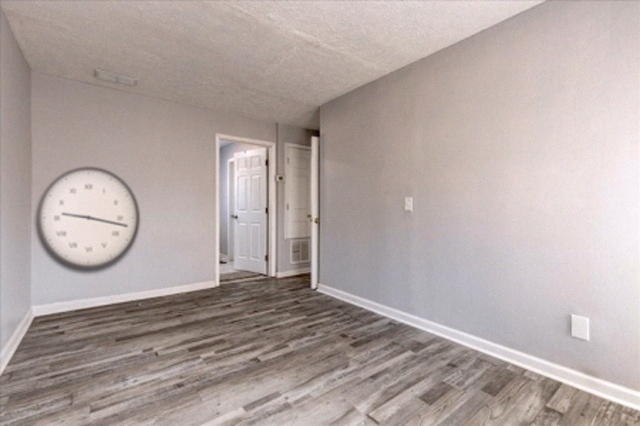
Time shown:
{"hour": 9, "minute": 17}
